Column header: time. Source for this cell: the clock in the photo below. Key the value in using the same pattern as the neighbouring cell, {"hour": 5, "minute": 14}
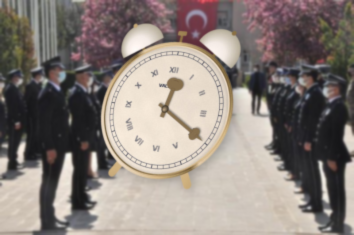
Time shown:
{"hour": 12, "minute": 20}
